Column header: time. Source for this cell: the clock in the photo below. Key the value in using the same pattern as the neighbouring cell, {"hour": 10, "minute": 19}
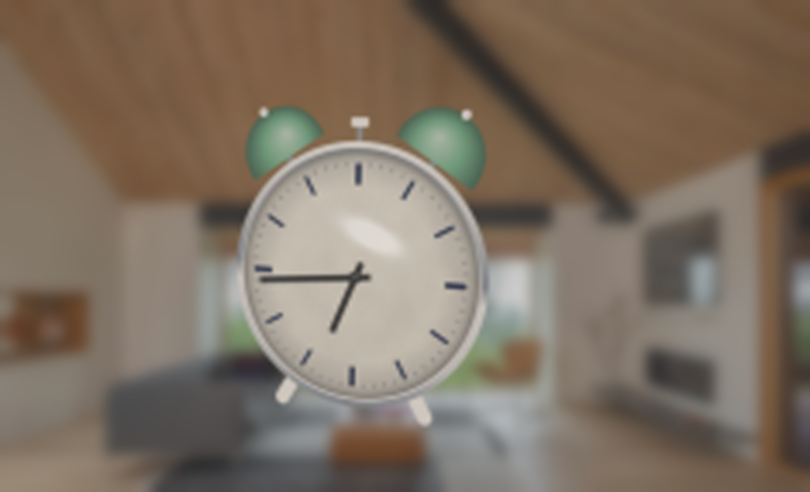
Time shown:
{"hour": 6, "minute": 44}
